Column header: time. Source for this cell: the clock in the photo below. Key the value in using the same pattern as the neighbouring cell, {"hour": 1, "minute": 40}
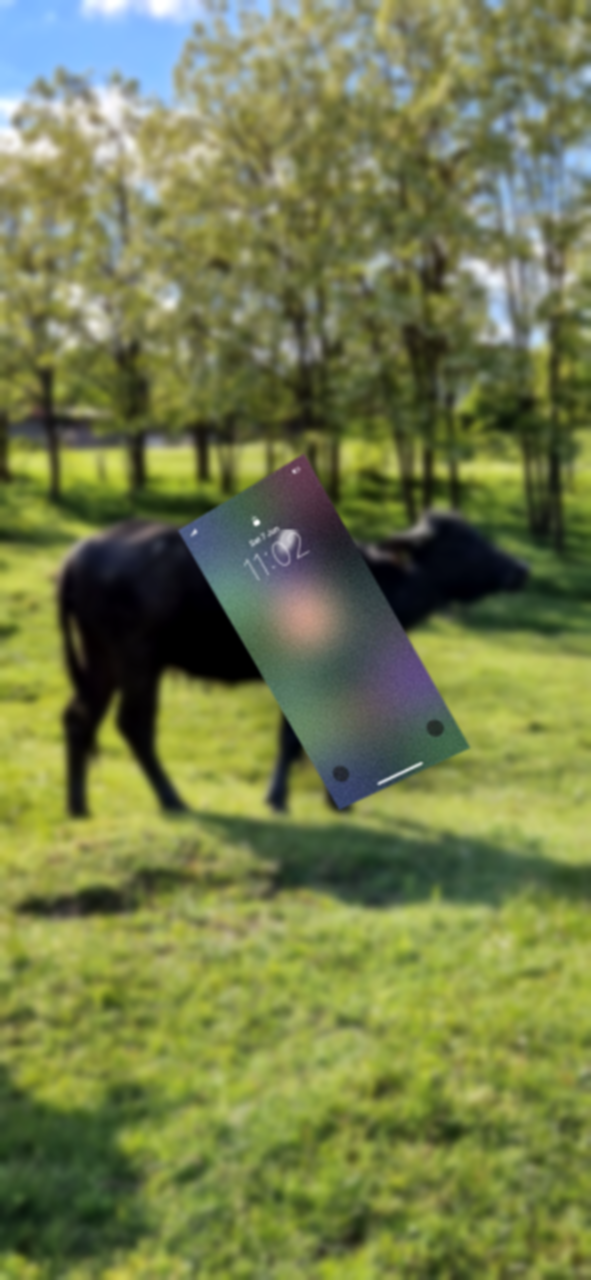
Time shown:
{"hour": 11, "minute": 2}
